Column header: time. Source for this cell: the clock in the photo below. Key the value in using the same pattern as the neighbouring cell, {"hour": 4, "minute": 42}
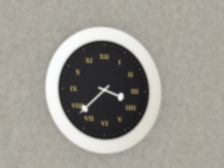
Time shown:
{"hour": 3, "minute": 38}
